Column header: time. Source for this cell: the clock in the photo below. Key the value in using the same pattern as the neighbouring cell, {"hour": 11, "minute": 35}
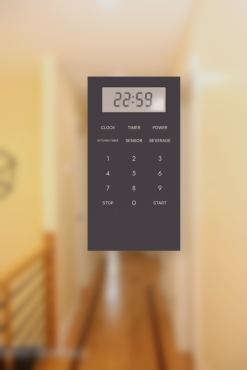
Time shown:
{"hour": 22, "minute": 59}
